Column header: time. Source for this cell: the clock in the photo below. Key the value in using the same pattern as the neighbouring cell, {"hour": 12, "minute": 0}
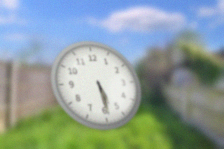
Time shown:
{"hour": 5, "minute": 29}
